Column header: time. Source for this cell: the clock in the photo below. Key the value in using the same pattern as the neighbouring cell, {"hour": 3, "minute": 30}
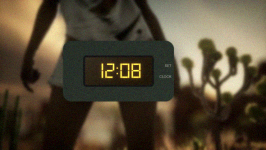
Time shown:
{"hour": 12, "minute": 8}
